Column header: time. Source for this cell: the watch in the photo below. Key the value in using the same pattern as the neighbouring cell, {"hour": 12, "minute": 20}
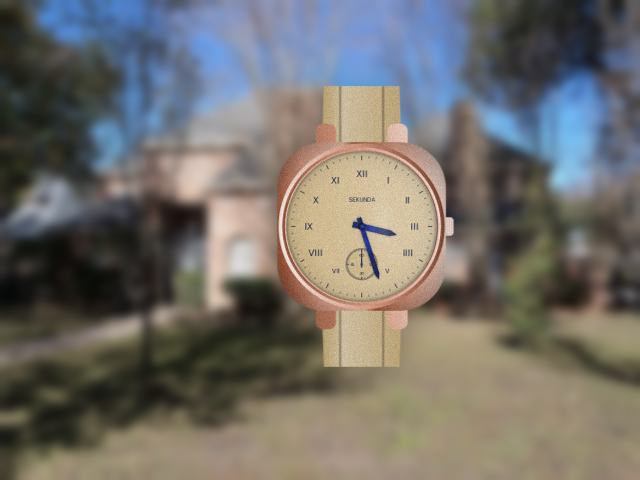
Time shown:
{"hour": 3, "minute": 27}
